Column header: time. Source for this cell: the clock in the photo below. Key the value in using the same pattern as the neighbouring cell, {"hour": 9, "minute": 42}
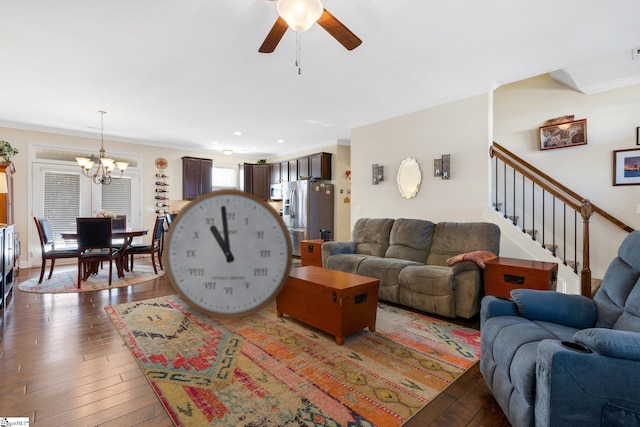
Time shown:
{"hour": 10, "minute": 59}
